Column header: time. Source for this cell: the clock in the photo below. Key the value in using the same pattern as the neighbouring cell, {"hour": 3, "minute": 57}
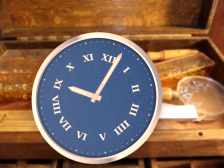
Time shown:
{"hour": 9, "minute": 2}
